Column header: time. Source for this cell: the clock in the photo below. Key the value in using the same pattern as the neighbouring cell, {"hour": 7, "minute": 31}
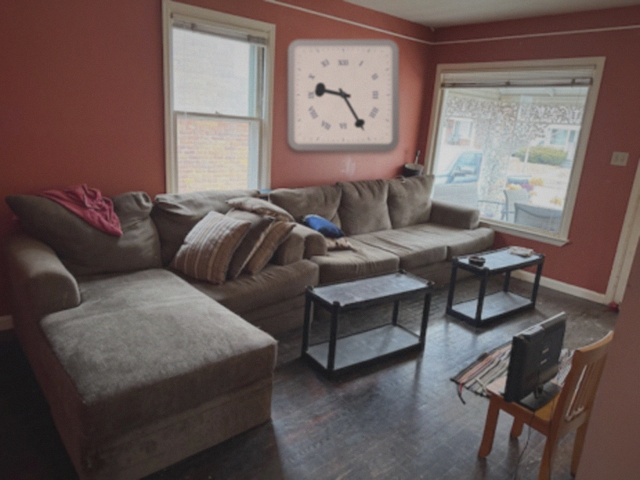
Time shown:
{"hour": 9, "minute": 25}
